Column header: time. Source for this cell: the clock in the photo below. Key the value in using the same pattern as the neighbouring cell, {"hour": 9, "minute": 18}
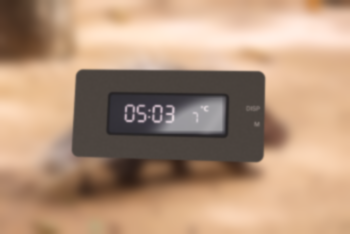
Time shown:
{"hour": 5, "minute": 3}
